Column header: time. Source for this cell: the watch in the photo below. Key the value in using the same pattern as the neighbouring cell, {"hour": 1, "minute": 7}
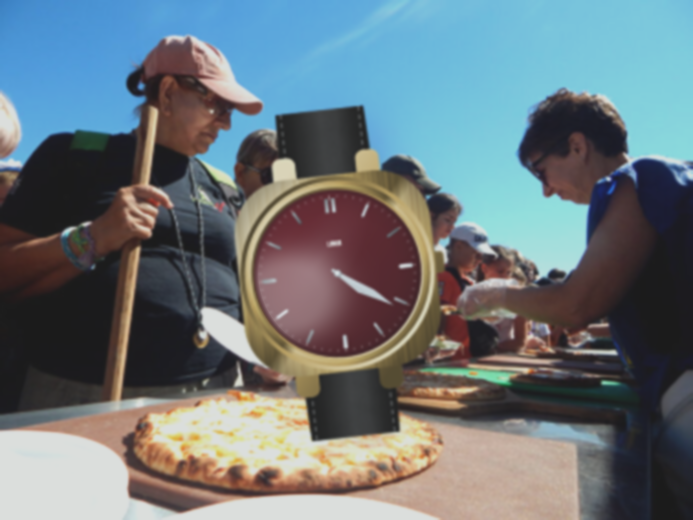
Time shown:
{"hour": 4, "minute": 21}
